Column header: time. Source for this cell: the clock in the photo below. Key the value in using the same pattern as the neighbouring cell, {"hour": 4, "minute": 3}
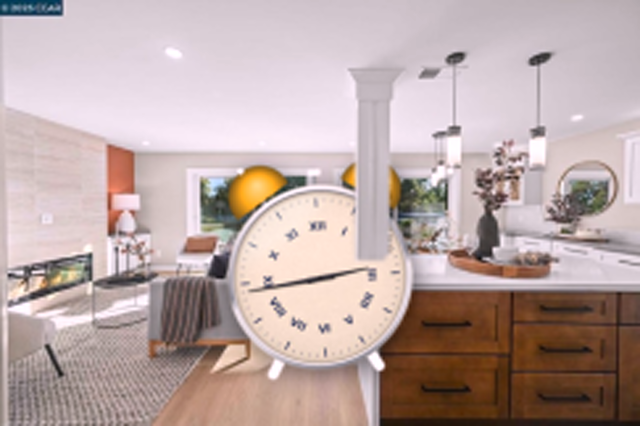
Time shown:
{"hour": 2, "minute": 44}
